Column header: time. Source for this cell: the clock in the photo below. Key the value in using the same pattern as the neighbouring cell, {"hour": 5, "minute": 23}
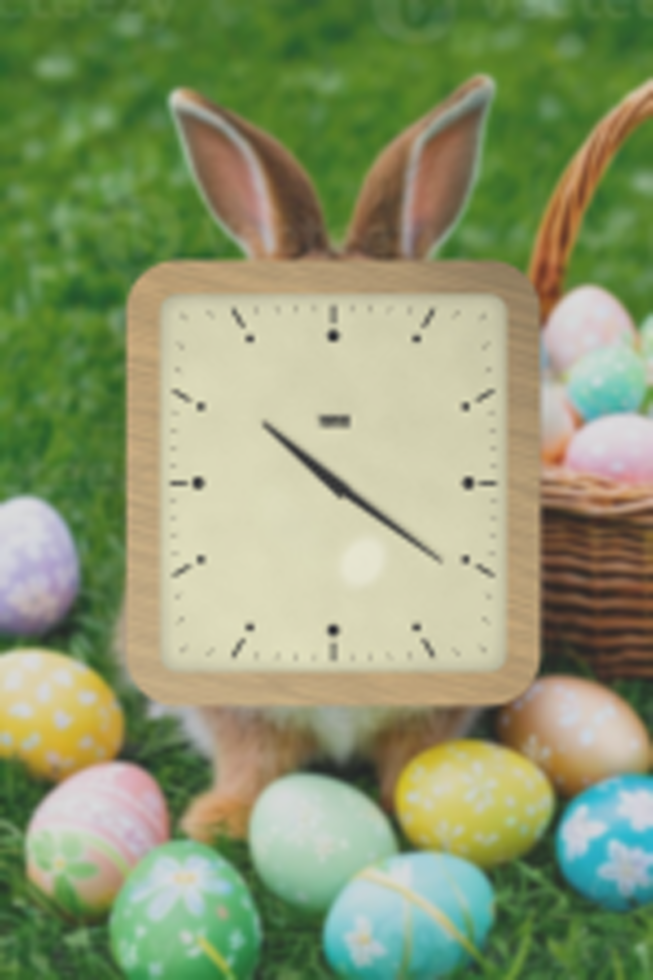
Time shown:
{"hour": 10, "minute": 21}
